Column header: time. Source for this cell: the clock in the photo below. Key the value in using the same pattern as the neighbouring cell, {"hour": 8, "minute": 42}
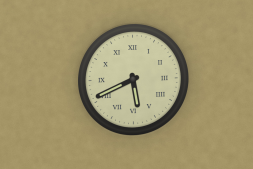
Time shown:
{"hour": 5, "minute": 41}
